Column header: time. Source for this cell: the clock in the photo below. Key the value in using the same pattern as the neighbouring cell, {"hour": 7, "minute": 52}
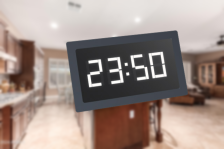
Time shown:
{"hour": 23, "minute": 50}
